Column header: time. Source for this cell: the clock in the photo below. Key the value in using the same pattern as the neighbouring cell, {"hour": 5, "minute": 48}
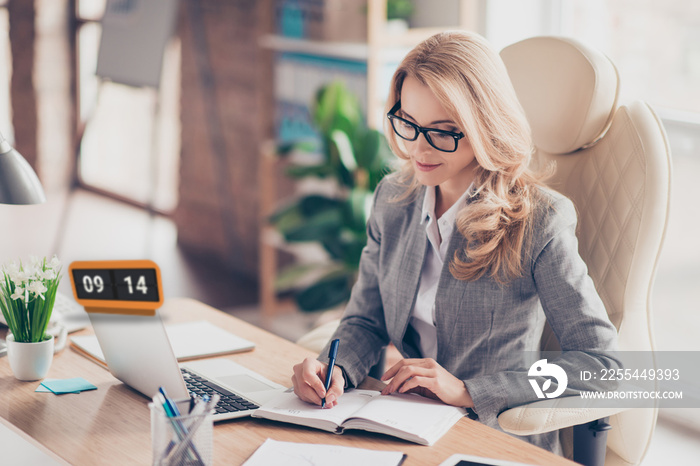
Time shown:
{"hour": 9, "minute": 14}
